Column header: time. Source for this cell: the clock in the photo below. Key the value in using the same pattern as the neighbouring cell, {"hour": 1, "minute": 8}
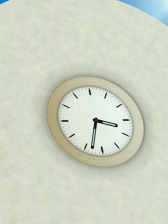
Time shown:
{"hour": 3, "minute": 33}
